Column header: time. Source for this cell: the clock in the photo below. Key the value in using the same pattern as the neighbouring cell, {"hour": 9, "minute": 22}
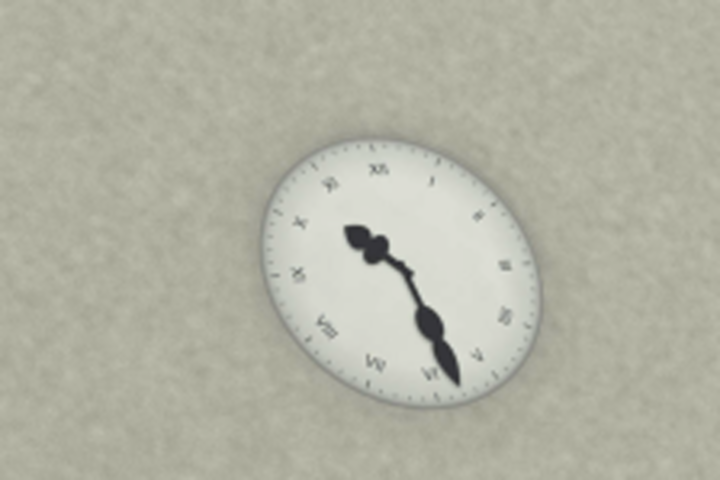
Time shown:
{"hour": 10, "minute": 28}
